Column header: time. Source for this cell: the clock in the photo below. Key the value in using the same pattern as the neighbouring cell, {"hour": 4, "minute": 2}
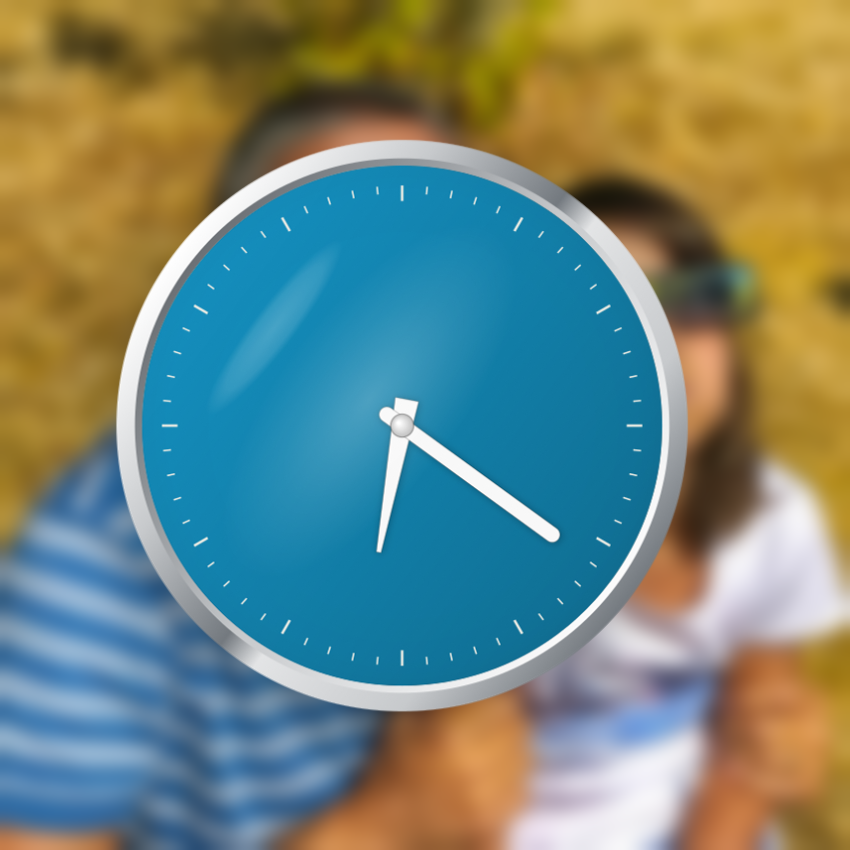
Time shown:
{"hour": 6, "minute": 21}
